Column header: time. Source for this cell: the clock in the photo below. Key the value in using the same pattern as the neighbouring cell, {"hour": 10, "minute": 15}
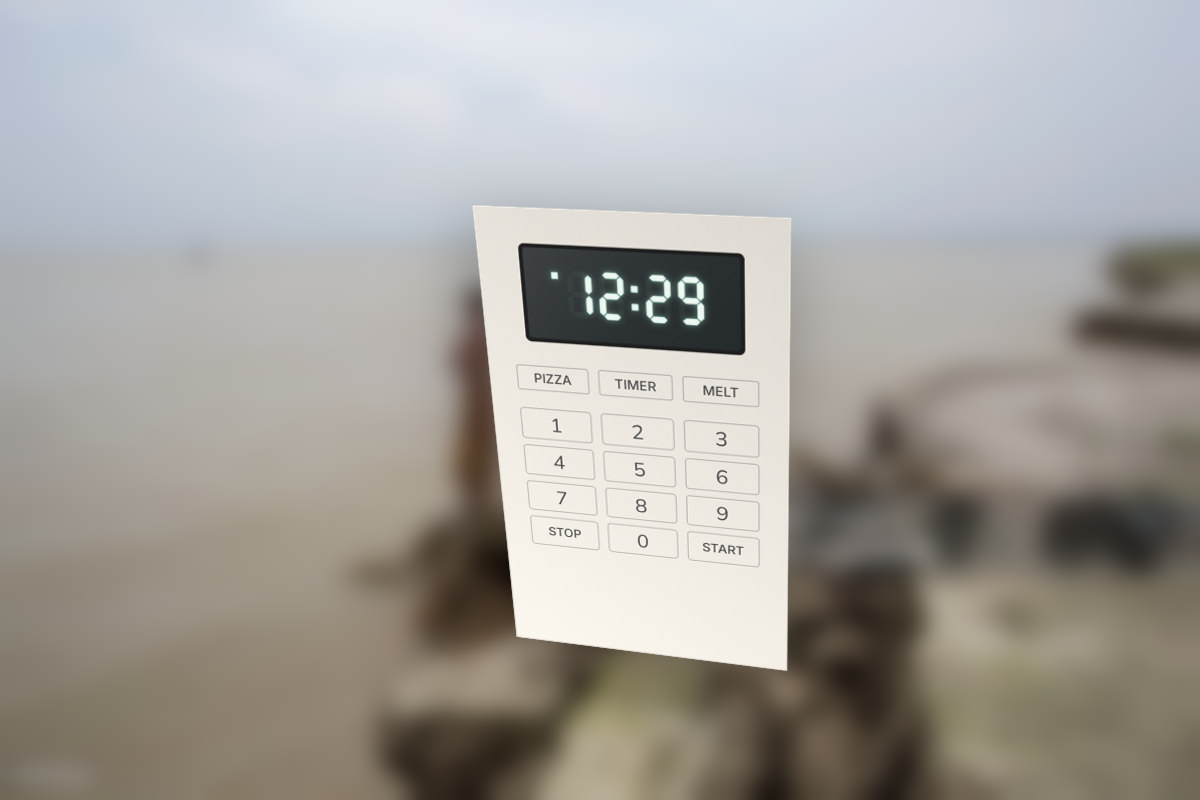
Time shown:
{"hour": 12, "minute": 29}
